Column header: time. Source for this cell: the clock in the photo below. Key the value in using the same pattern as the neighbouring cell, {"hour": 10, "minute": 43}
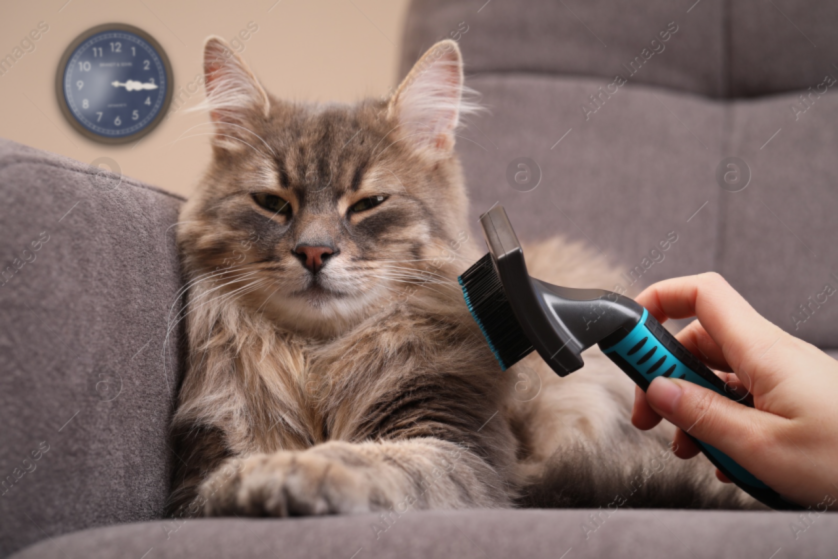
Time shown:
{"hour": 3, "minute": 16}
